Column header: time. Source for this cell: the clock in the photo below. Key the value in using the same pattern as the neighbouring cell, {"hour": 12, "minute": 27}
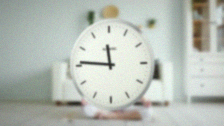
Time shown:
{"hour": 11, "minute": 46}
